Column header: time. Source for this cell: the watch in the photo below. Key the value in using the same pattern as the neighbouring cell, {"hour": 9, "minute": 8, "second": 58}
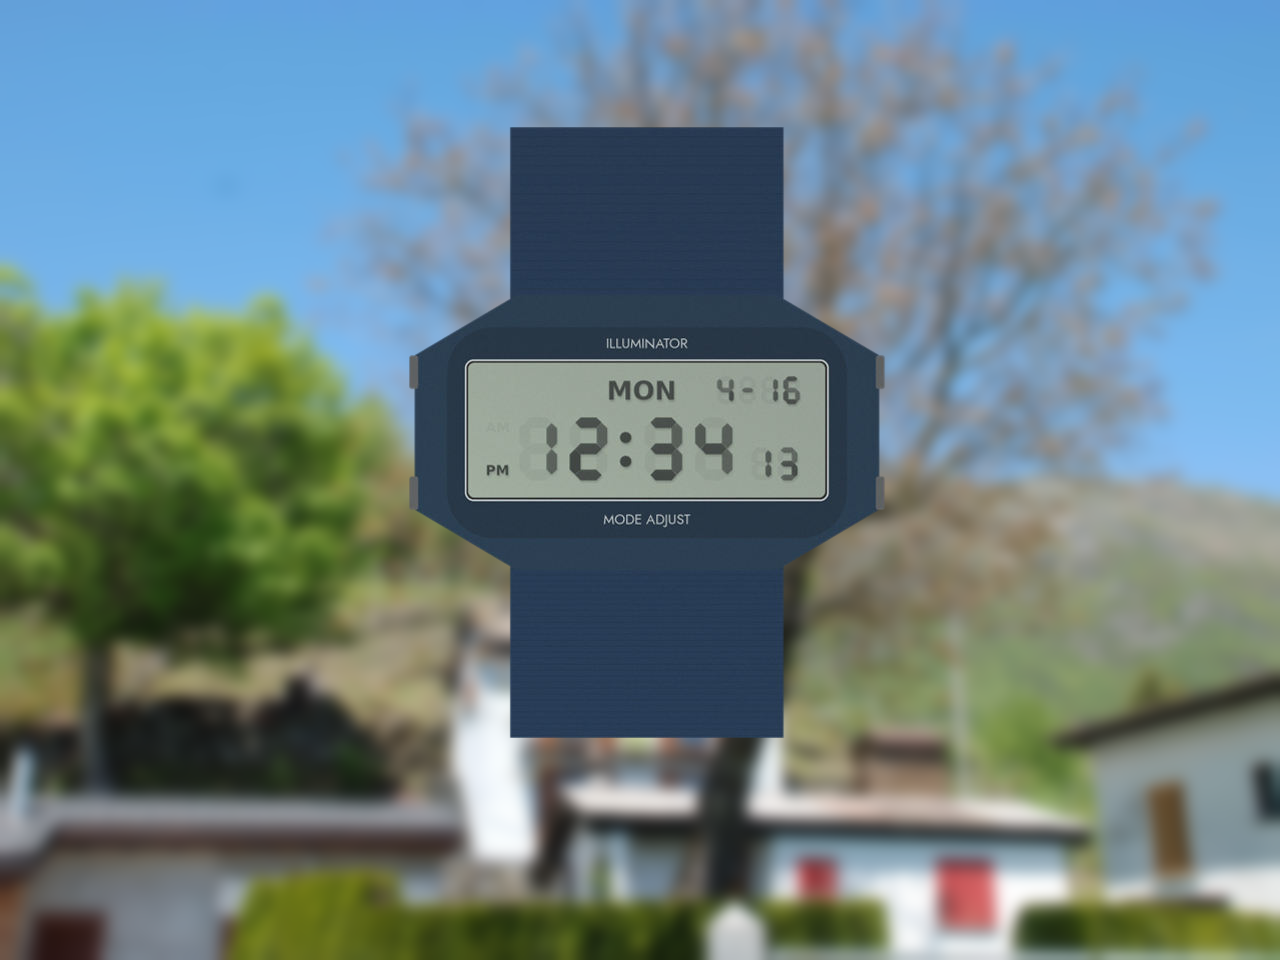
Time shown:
{"hour": 12, "minute": 34, "second": 13}
